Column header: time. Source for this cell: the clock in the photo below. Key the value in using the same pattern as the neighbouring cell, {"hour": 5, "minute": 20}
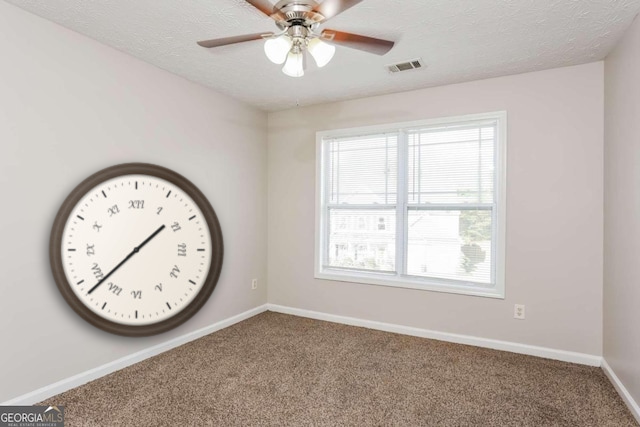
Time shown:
{"hour": 1, "minute": 38}
